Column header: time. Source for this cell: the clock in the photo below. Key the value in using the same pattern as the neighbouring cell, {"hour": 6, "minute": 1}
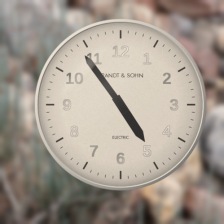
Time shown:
{"hour": 4, "minute": 54}
